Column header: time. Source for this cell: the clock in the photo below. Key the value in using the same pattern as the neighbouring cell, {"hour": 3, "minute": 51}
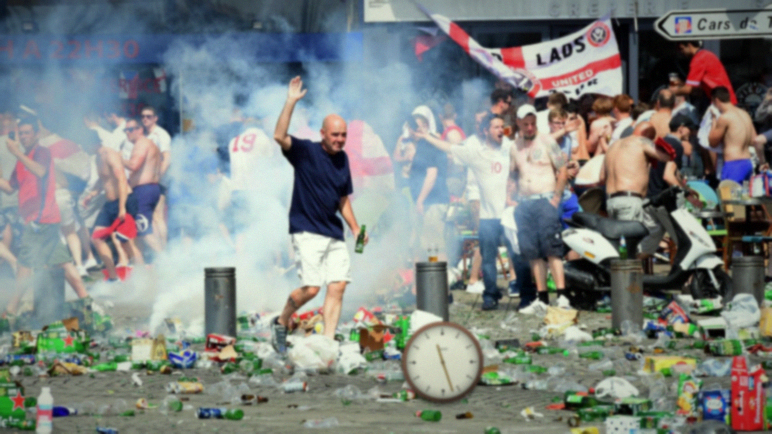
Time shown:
{"hour": 11, "minute": 27}
